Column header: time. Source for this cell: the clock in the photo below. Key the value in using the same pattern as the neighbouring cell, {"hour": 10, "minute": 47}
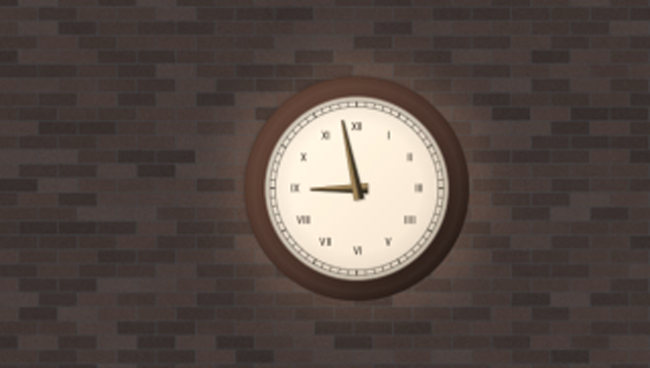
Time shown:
{"hour": 8, "minute": 58}
